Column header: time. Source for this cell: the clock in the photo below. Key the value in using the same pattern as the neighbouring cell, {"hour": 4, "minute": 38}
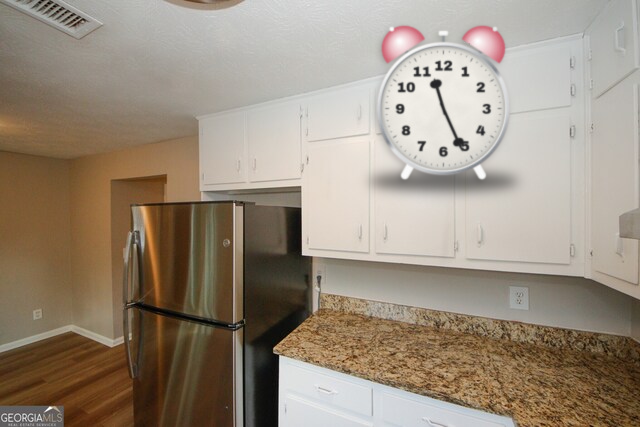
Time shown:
{"hour": 11, "minute": 26}
